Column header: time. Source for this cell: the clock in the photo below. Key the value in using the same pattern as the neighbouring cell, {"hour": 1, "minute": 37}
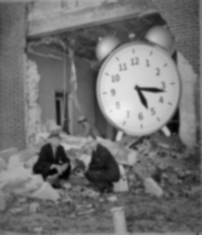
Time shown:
{"hour": 5, "minute": 17}
